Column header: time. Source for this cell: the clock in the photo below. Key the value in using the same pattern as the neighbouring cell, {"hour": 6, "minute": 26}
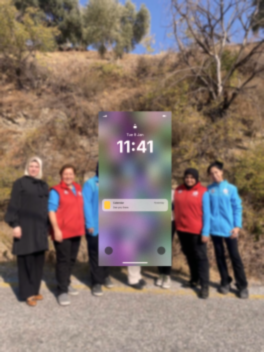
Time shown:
{"hour": 11, "minute": 41}
